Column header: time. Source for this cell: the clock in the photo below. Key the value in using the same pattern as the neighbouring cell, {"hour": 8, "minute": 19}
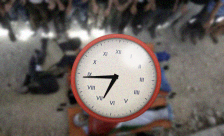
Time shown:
{"hour": 6, "minute": 44}
